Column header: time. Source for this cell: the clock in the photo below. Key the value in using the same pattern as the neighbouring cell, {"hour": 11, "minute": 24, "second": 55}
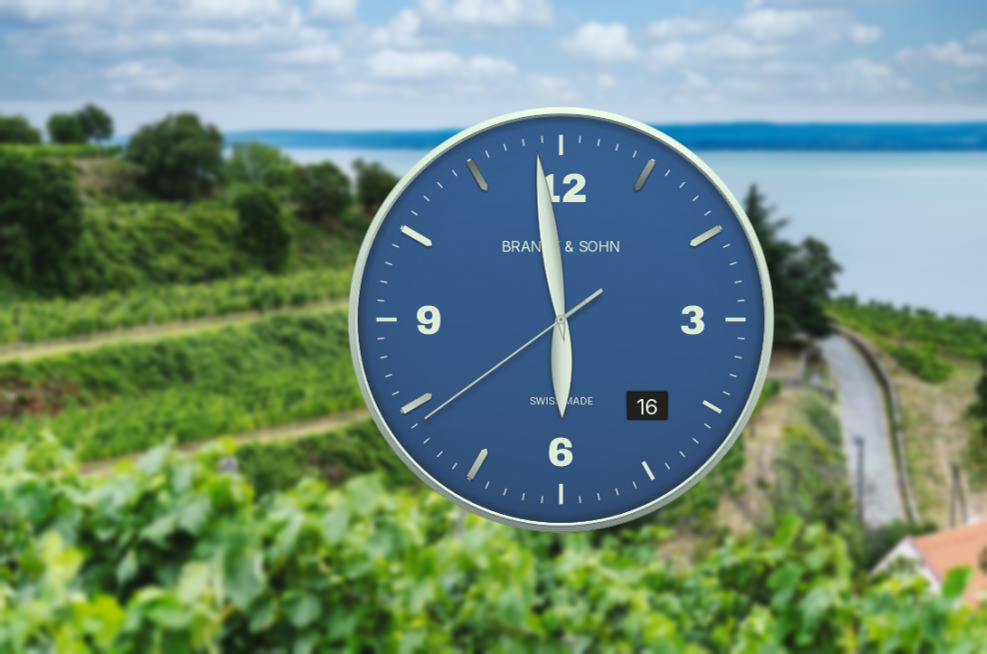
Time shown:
{"hour": 5, "minute": 58, "second": 39}
